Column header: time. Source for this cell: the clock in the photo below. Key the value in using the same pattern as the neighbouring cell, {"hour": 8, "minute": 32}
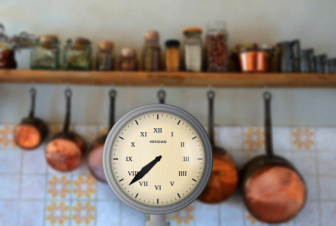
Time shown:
{"hour": 7, "minute": 38}
